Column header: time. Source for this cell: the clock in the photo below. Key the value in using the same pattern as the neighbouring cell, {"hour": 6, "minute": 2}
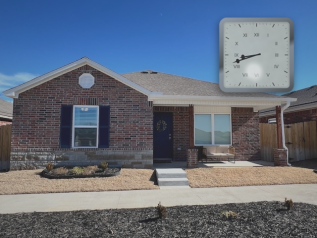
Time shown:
{"hour": 8, "minute": 42}
